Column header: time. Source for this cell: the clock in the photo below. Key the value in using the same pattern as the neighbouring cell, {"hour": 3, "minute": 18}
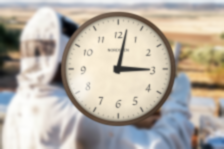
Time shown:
{"hour": 3, "minute": 2}
